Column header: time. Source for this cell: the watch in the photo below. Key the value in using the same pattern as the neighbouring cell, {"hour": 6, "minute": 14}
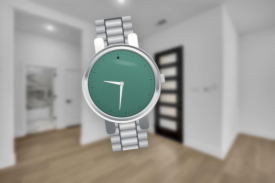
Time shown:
{"hour": 9, "minute": 32}
